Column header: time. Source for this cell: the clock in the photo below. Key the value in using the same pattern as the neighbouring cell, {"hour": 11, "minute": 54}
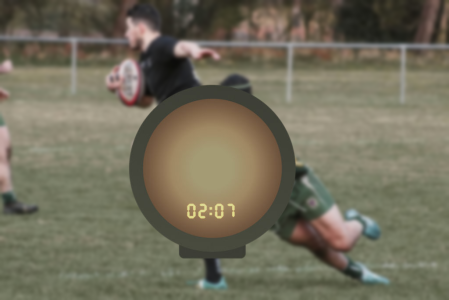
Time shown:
{"hour": 2, "minute": 7}
